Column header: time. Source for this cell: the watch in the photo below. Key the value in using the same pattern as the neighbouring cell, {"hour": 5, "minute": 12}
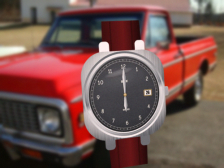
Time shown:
{"hour": 6, "minute": 0}
